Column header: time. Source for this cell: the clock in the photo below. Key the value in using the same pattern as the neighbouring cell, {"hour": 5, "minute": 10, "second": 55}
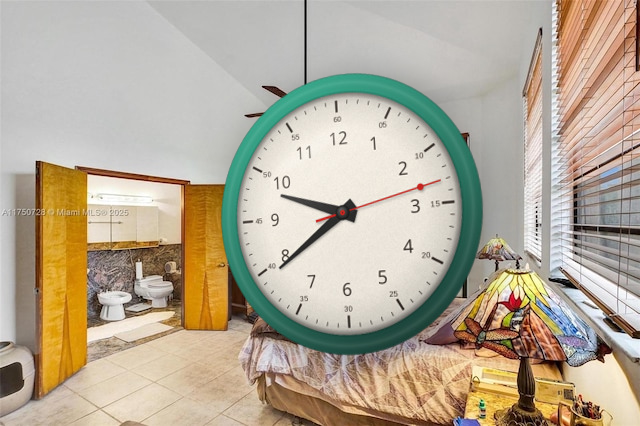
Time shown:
{"hour": 9, "minute": 39, "second": 13}
